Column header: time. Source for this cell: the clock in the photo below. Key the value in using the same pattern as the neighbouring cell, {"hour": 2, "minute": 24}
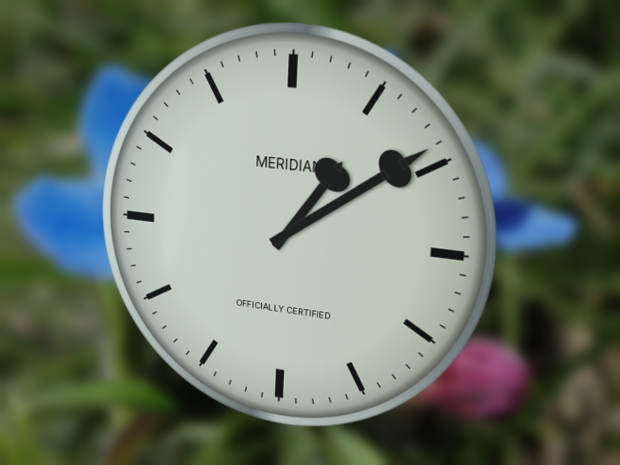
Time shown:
{"hour": 1, "minute": 9}
